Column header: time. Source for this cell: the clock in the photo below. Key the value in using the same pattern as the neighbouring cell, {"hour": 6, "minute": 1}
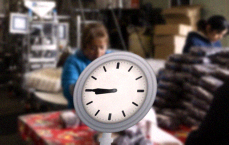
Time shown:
{"hour": 8, "minute": 45}
